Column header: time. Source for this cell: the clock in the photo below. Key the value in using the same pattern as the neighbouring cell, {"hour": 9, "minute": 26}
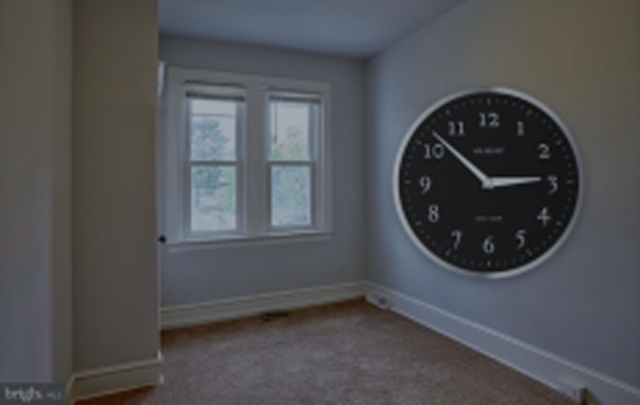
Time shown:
{"hour": 2, "minute": 52}
